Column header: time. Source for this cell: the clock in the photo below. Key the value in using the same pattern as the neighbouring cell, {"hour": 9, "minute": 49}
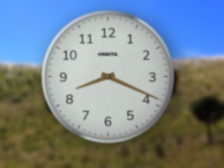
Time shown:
{"hour": 8, "minute": 19}
